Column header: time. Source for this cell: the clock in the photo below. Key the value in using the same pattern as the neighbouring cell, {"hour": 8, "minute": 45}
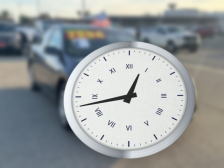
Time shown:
{"hour": 12, "minute": 43}
